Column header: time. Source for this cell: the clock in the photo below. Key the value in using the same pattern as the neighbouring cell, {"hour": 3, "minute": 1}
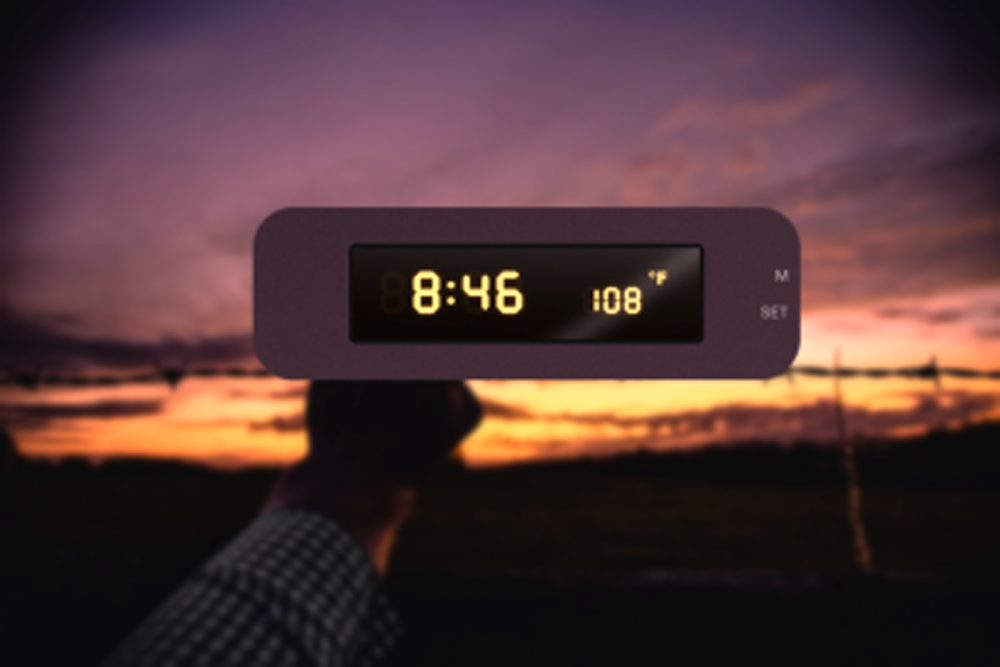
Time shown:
{"hour": 8, "minute": 46}
